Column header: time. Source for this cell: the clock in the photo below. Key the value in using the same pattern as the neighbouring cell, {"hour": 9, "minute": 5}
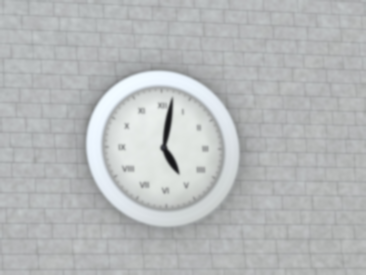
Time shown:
{"hour": 5, "minute": 2}
